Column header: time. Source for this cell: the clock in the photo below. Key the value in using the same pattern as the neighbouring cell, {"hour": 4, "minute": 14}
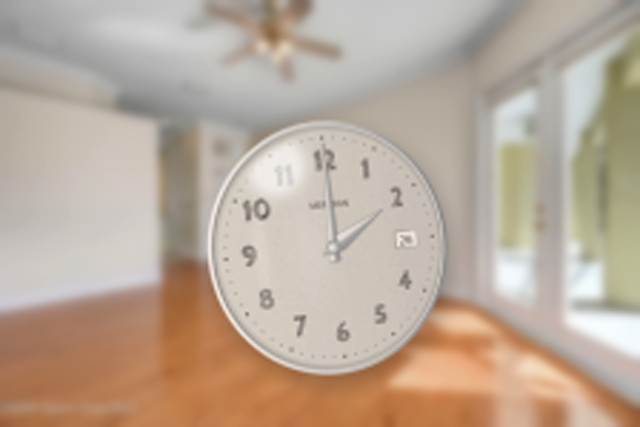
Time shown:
{"hour": 2, "minute": 0}
